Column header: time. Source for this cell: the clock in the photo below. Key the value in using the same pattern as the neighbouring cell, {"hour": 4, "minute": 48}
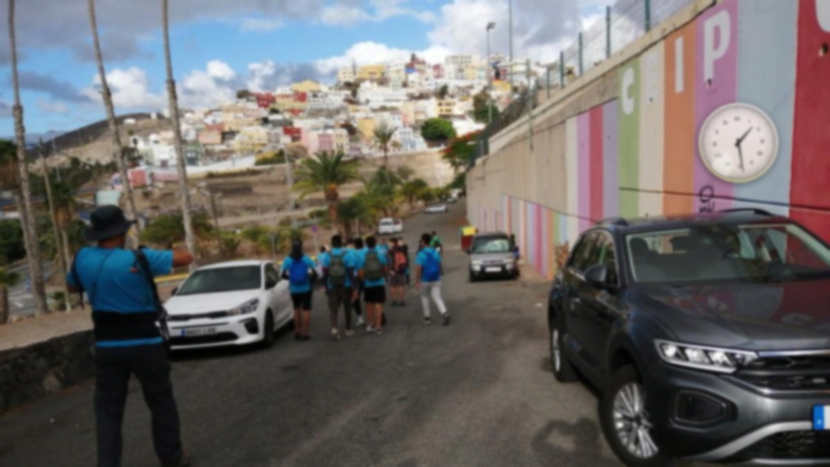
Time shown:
{"hour": 1, "minute": 29}
